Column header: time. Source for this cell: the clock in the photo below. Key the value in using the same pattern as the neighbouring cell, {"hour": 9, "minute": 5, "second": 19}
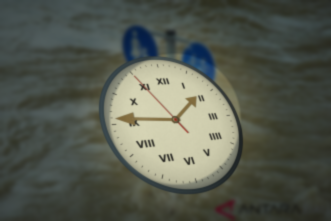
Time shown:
{"hour": 1, "minute": 45, "second": 55}
